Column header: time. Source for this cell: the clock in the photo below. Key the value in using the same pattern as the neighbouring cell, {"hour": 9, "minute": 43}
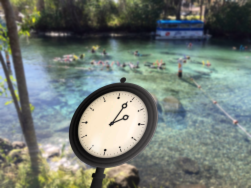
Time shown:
{"hour": 2, "minute": 4}
